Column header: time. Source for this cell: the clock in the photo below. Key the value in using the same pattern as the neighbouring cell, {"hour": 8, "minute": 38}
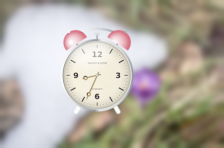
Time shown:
{"hour": 8, "minute": 34}
